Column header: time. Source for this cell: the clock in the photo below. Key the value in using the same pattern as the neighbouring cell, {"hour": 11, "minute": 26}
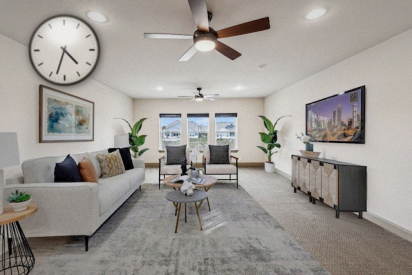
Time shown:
{"hour": 4, "minute": 33}
